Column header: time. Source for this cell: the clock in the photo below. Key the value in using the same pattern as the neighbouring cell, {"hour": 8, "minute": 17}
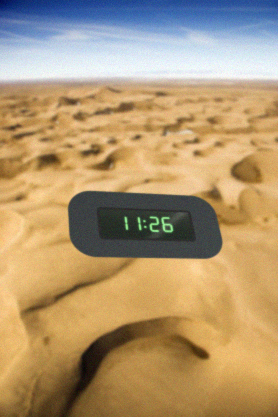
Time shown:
{"hour": 11, "minute": 26}
